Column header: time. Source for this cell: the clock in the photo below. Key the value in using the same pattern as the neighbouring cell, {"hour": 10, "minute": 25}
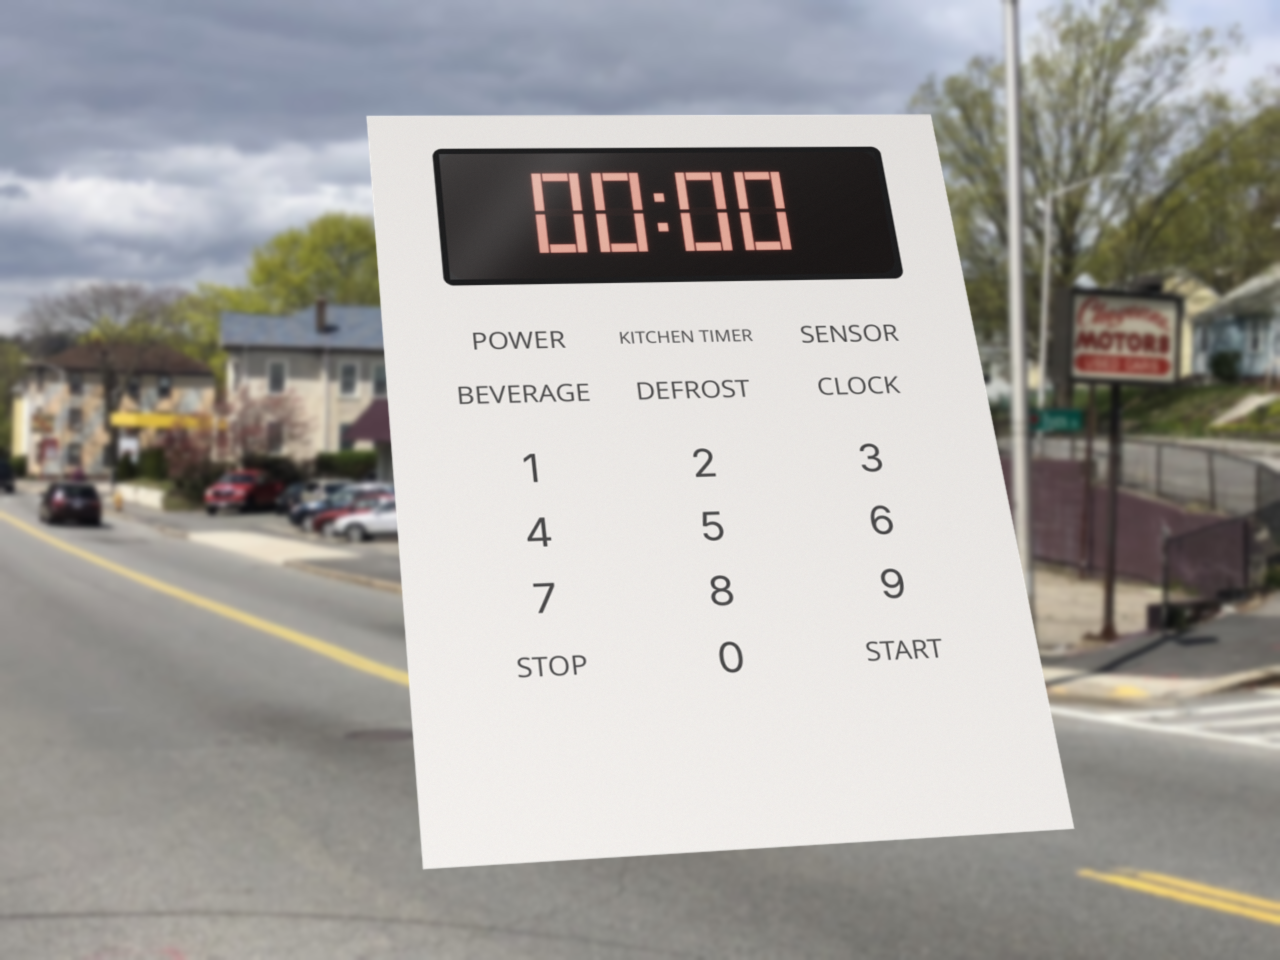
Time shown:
{"hour": 0, "minute": 0}
